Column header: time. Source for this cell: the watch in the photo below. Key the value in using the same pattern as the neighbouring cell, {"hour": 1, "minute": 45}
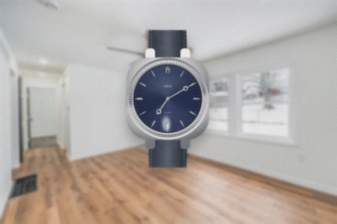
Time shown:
{"hour": 7, "minute": 10}
